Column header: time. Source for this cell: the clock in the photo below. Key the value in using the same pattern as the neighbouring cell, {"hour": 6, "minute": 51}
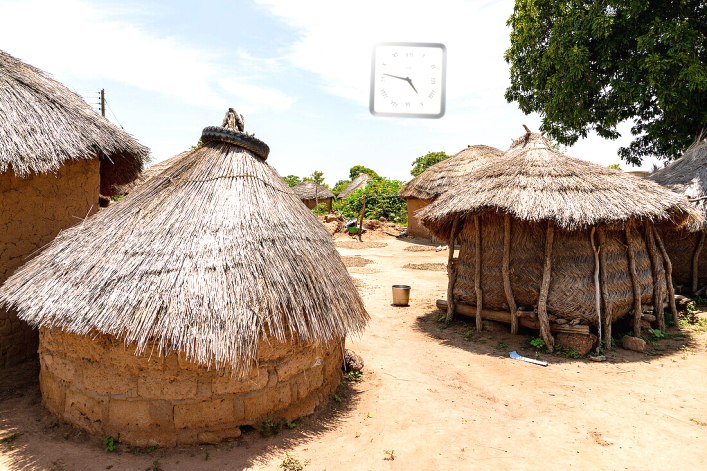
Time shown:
{"hour": 4, "minute": 47}
